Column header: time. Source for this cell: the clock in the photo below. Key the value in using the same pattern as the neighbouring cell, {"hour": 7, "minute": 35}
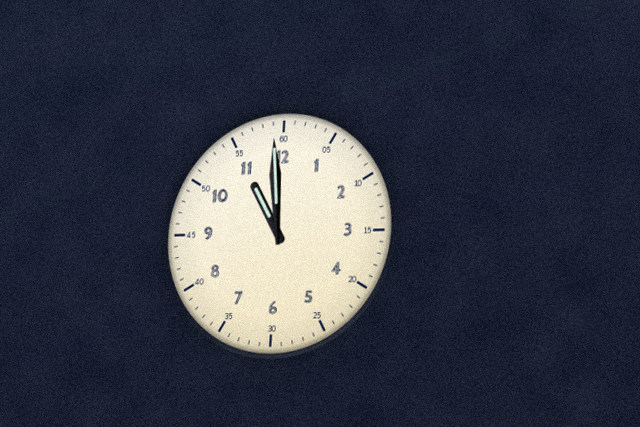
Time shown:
{"hour": 10, "minute": 59}
